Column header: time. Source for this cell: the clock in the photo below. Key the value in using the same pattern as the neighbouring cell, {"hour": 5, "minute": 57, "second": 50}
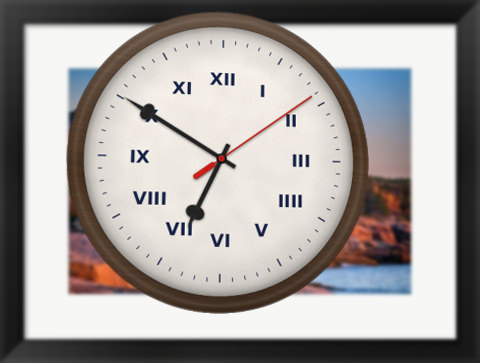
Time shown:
{"hour": 6, "minute": 50, "second": 9}
